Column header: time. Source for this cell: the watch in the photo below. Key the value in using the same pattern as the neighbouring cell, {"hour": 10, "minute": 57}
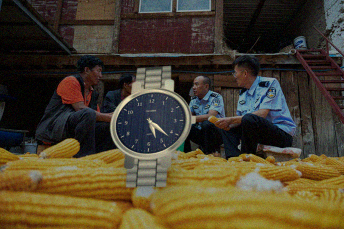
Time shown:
{"hour": 5, "minute": 22}
